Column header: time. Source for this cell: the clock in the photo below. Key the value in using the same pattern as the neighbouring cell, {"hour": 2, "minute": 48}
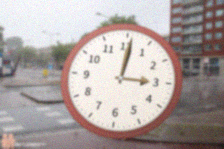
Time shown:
{"hour": 3, "minute": 1}
